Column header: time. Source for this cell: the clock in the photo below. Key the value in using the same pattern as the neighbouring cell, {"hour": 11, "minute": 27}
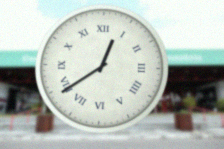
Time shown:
{"hour": 12, "minute": 39}
